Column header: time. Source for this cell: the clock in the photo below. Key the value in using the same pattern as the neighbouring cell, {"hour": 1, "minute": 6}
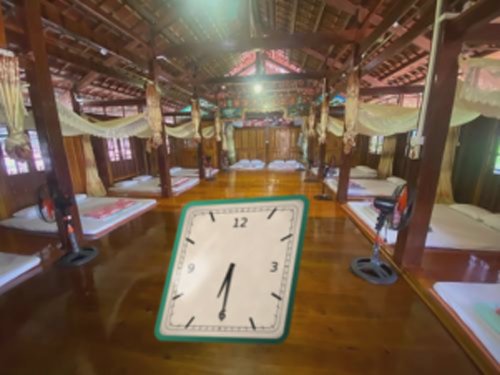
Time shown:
{"hour": 6, "minute": 30}
